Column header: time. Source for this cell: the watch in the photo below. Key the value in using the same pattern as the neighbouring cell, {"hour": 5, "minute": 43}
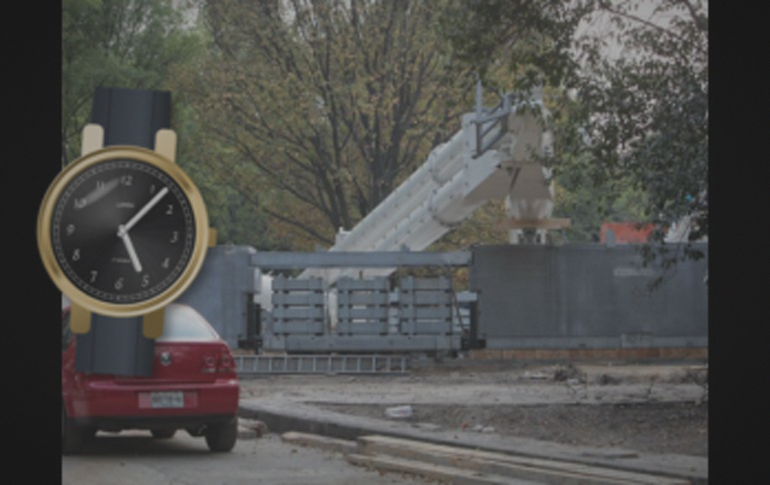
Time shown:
{"hour": 5, "minute": 7}
